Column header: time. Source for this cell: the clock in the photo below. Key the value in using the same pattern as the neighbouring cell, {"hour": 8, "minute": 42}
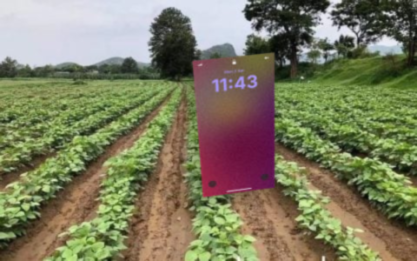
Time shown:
{"hour": 11, "minute": 43}
